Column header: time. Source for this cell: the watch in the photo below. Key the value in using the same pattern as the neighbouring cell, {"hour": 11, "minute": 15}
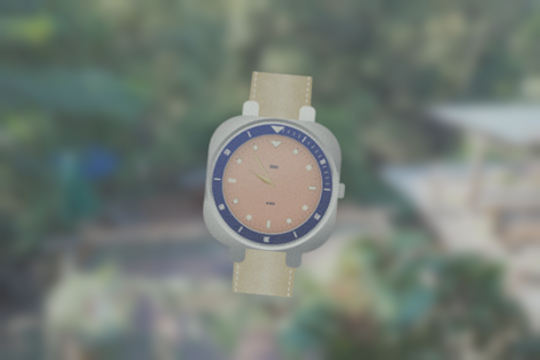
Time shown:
{"hour": 9, "minute": 54}
